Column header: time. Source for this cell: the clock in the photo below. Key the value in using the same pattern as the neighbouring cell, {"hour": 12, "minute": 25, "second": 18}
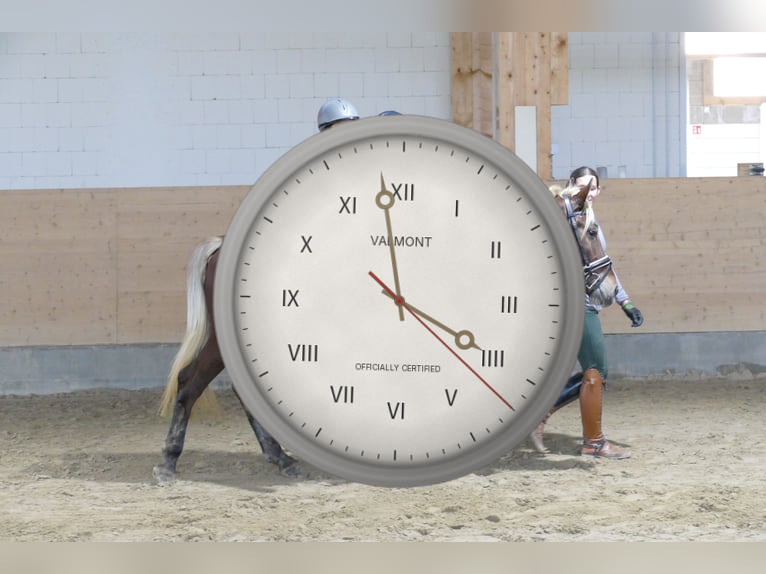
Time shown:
{"hour": 3, "minute": 58, "second": 22}
